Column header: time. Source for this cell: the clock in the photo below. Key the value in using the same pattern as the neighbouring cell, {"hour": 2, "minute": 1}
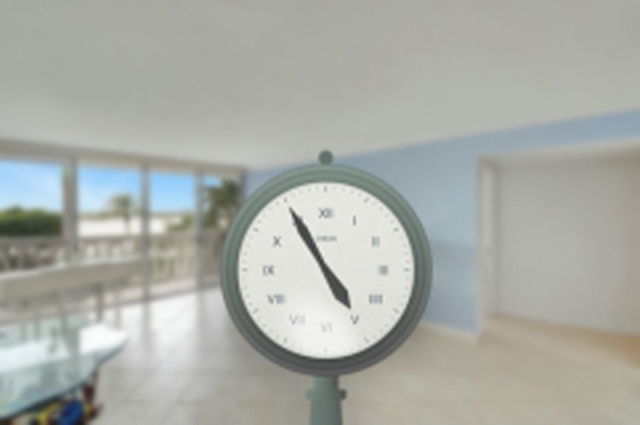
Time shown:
{"hour": 4, "minute": 55}
